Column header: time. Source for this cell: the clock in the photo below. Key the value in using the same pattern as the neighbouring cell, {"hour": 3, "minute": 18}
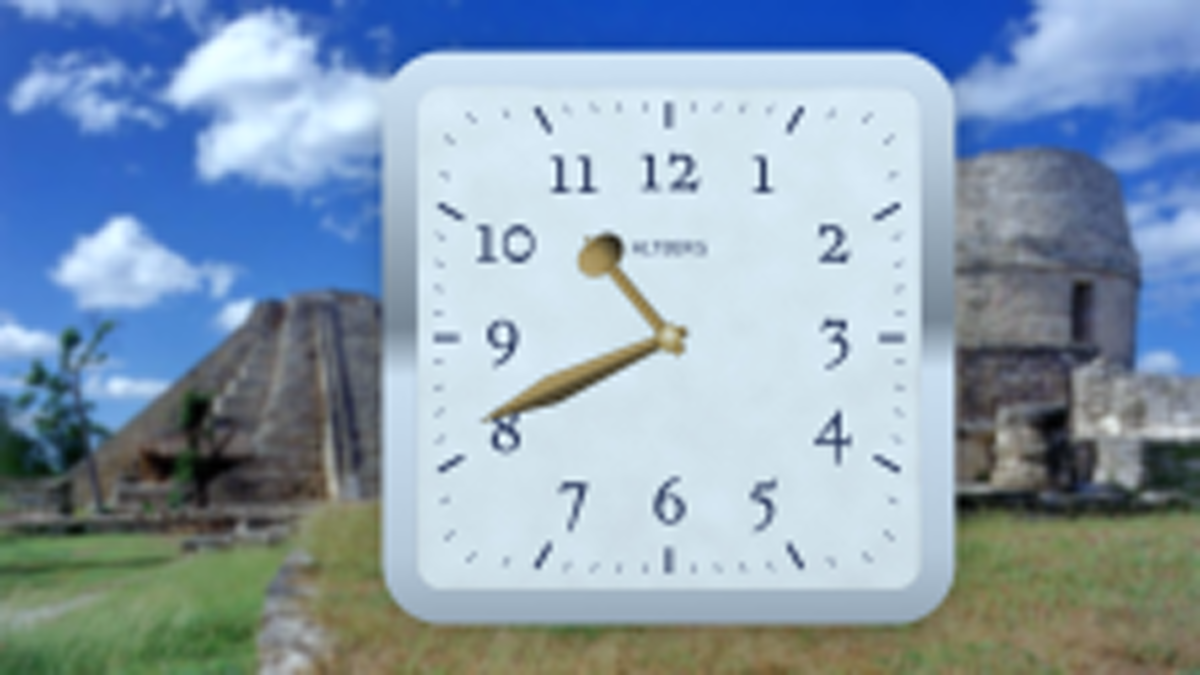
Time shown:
{"hour": 10, "minute": 41}
